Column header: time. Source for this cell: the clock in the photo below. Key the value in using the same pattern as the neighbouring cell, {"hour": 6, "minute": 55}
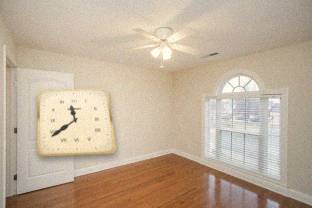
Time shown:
{"hour": 11, "minute": 39}
